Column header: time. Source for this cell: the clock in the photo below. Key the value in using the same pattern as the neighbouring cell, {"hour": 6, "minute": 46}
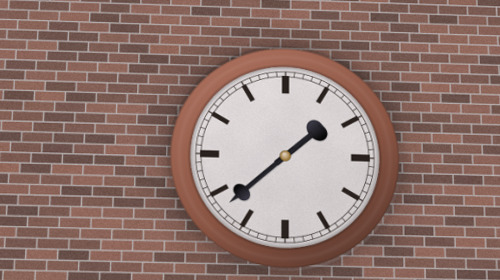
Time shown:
{"hour": 1, "minute": 38}
